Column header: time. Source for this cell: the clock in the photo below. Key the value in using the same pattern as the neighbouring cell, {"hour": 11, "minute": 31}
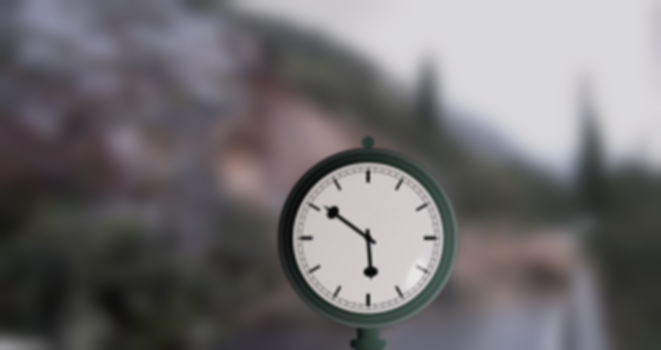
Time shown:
{"hour": 5, "minute": 51}
